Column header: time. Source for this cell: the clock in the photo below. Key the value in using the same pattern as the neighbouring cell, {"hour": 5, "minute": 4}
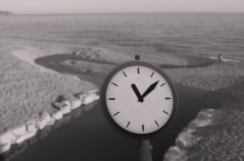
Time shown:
{"hour": 11, "minute": 8}
